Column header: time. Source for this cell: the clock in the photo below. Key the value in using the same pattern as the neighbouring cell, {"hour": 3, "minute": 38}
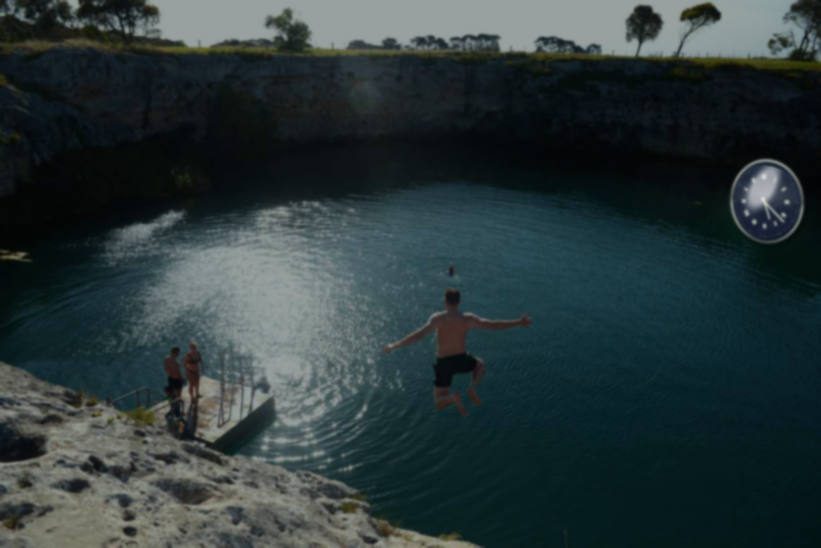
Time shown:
{"hour": 5, "minute": 22}
